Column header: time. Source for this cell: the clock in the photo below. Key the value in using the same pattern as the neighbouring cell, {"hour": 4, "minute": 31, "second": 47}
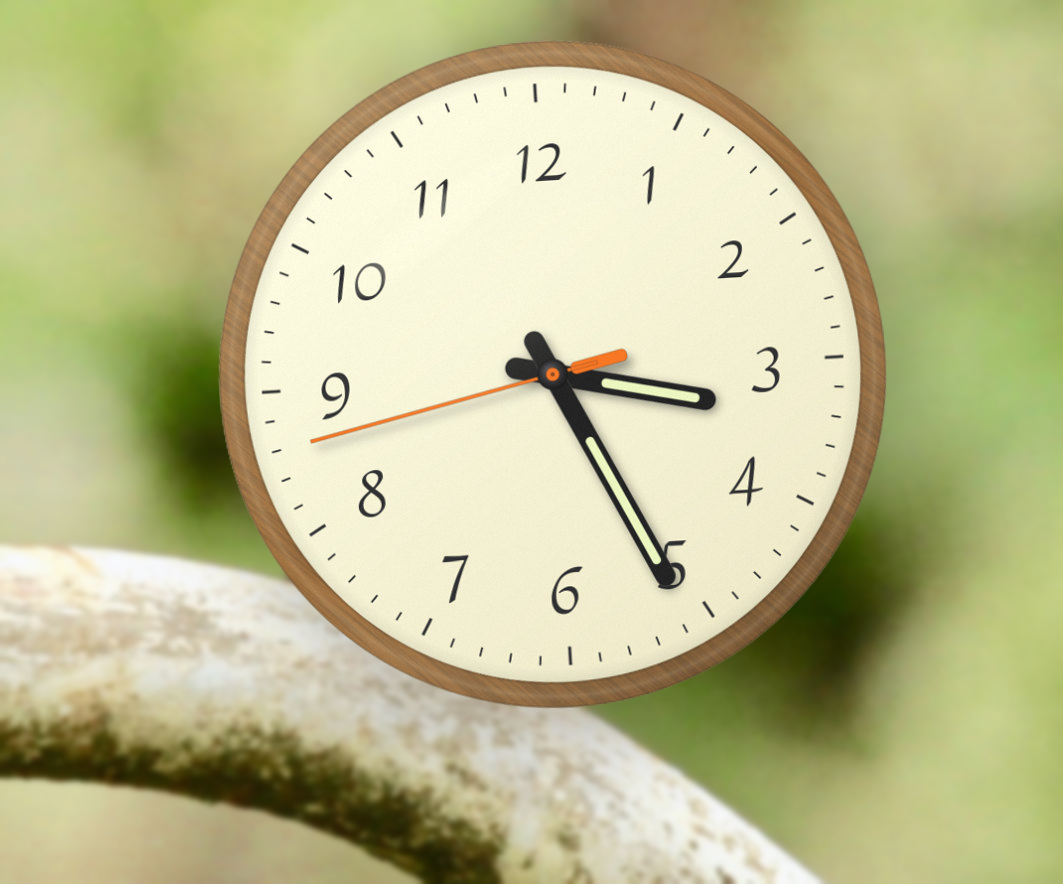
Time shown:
{"hour": 3, "minute": 25, "second": 43}
